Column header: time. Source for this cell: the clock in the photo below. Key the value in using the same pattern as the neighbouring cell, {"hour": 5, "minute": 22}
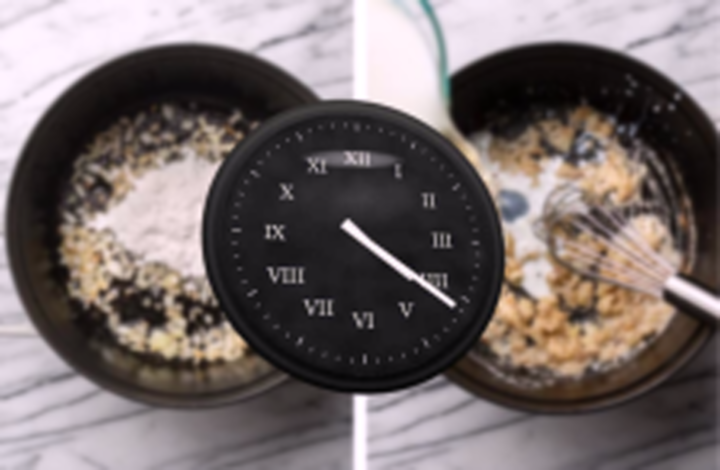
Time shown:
{"hour": 4, "minute": 21}
